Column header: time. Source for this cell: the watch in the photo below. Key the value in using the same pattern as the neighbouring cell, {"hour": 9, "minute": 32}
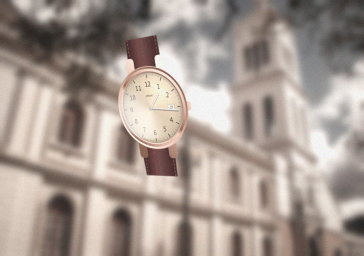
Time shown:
{"hour": 1, "minute": 16}
